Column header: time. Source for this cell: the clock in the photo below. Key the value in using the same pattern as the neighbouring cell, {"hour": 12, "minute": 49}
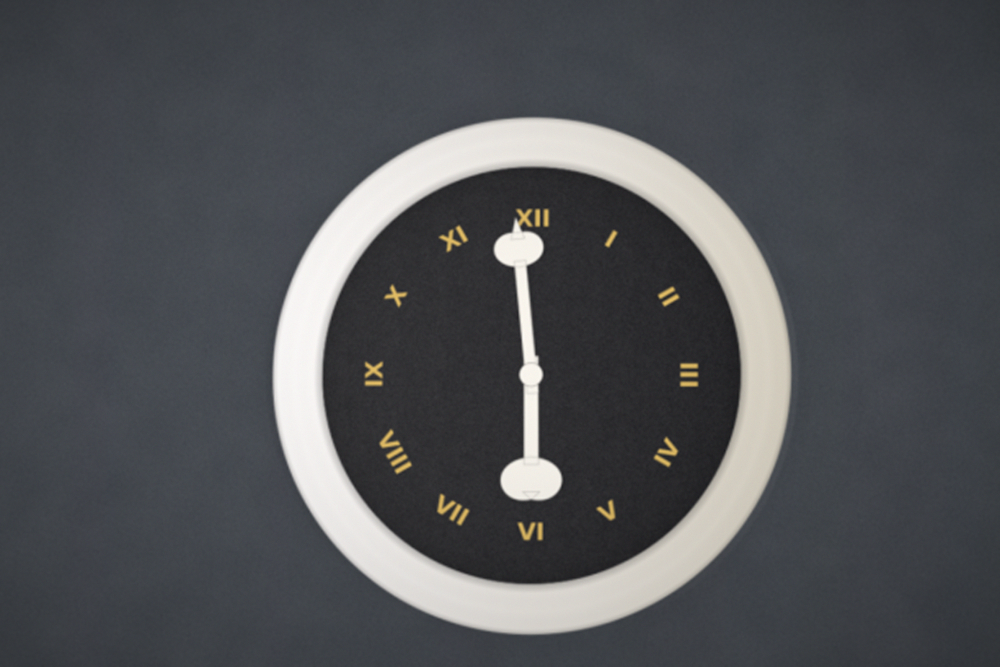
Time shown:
{"hour": 5, "minute": 59}
